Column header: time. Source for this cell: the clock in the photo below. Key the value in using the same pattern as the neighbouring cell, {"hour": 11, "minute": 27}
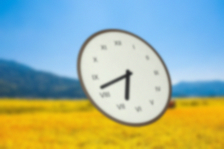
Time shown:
{"hour": 6, "minute": 42}
